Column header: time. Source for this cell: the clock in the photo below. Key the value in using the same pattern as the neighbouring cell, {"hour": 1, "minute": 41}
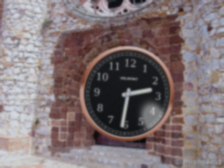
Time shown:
{"hour": 2, "minute": 31}
